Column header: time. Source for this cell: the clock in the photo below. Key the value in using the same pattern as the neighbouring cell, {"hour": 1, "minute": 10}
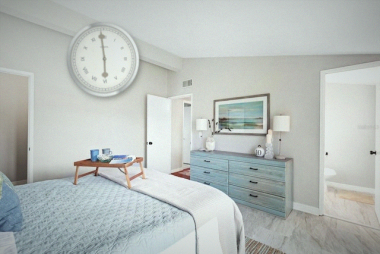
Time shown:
{"hour": 5, "minute": 59}
